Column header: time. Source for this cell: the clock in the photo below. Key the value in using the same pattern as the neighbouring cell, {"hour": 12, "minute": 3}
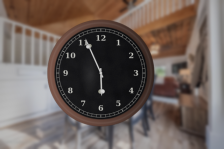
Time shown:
{"hour": 5, "minute": 56}
